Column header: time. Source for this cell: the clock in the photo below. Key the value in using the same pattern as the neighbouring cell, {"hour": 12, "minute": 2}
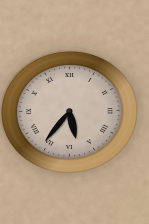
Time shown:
{"hour": 5, "minute": 36}
